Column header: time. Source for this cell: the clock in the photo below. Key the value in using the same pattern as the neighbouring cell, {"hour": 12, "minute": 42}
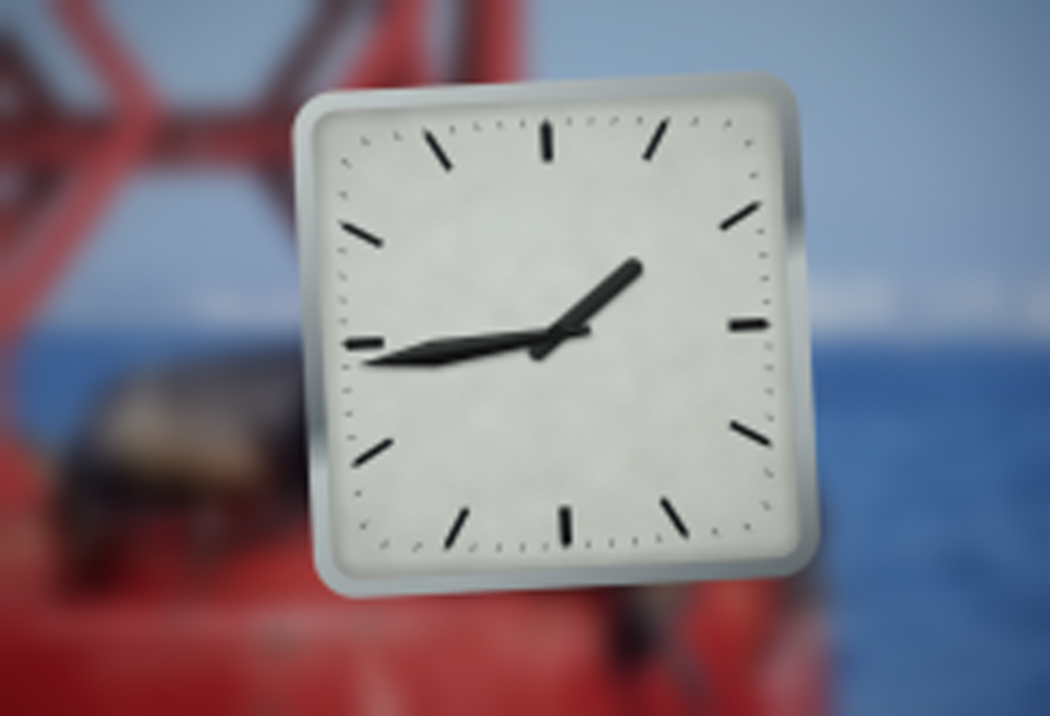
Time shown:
{"hour": 1, "minute": 44}
